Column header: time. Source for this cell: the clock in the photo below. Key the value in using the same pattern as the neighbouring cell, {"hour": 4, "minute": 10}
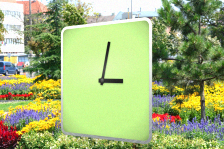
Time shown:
{"hour": 3, "minute": 2}
